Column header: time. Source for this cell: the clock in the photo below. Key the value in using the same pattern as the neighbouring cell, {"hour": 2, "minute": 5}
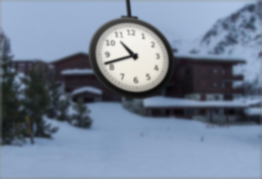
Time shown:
{"hour": 10, "minute": 42}
